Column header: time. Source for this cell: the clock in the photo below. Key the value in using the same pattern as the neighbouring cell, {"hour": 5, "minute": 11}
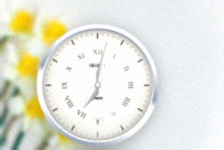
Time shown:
{"hour": 7, "minute": 2}
